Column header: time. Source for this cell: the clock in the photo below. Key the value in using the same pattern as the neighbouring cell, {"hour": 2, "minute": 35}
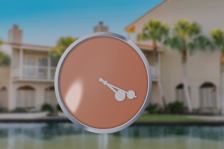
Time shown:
{"hour": 4, "minute": 19}
